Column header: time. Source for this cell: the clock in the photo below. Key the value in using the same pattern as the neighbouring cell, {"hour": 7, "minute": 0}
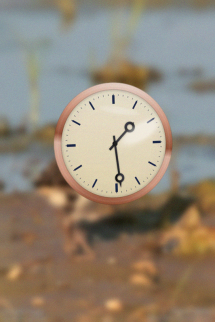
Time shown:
{"hour": 1, "minute": 29}
